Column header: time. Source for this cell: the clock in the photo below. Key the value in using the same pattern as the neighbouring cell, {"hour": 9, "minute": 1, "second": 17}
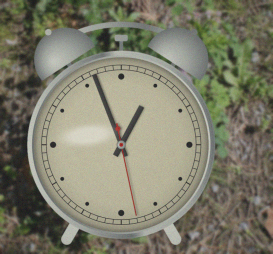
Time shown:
{"hour": 12, "minute": 56, "second": 28}
